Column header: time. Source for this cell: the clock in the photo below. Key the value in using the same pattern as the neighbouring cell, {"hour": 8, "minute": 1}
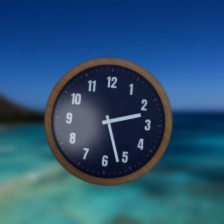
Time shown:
{"hour": 2, "minute": 27}
